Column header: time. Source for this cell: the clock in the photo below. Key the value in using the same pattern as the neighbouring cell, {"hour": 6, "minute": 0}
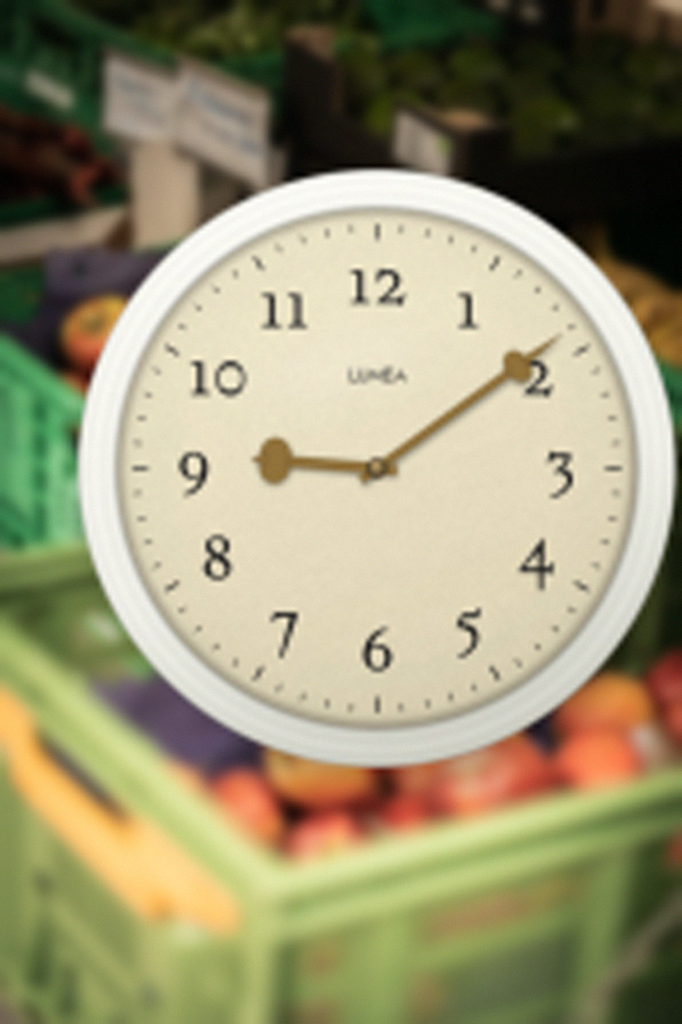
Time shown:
{"hour": 9, "minute": 9}
